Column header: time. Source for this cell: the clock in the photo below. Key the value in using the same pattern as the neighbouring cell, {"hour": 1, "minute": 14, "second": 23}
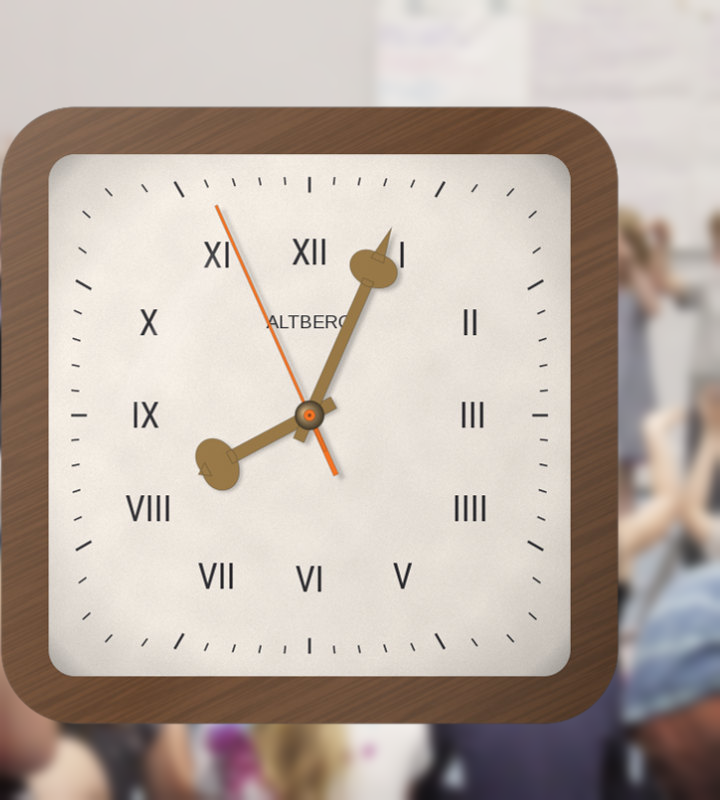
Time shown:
{"hour": 8, "minute": 3, "second": 56}
